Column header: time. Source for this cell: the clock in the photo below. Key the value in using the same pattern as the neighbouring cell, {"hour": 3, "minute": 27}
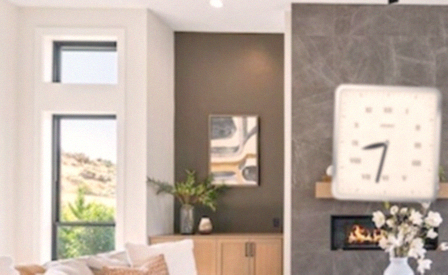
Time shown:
{"hour": 8, "minute": 32}
